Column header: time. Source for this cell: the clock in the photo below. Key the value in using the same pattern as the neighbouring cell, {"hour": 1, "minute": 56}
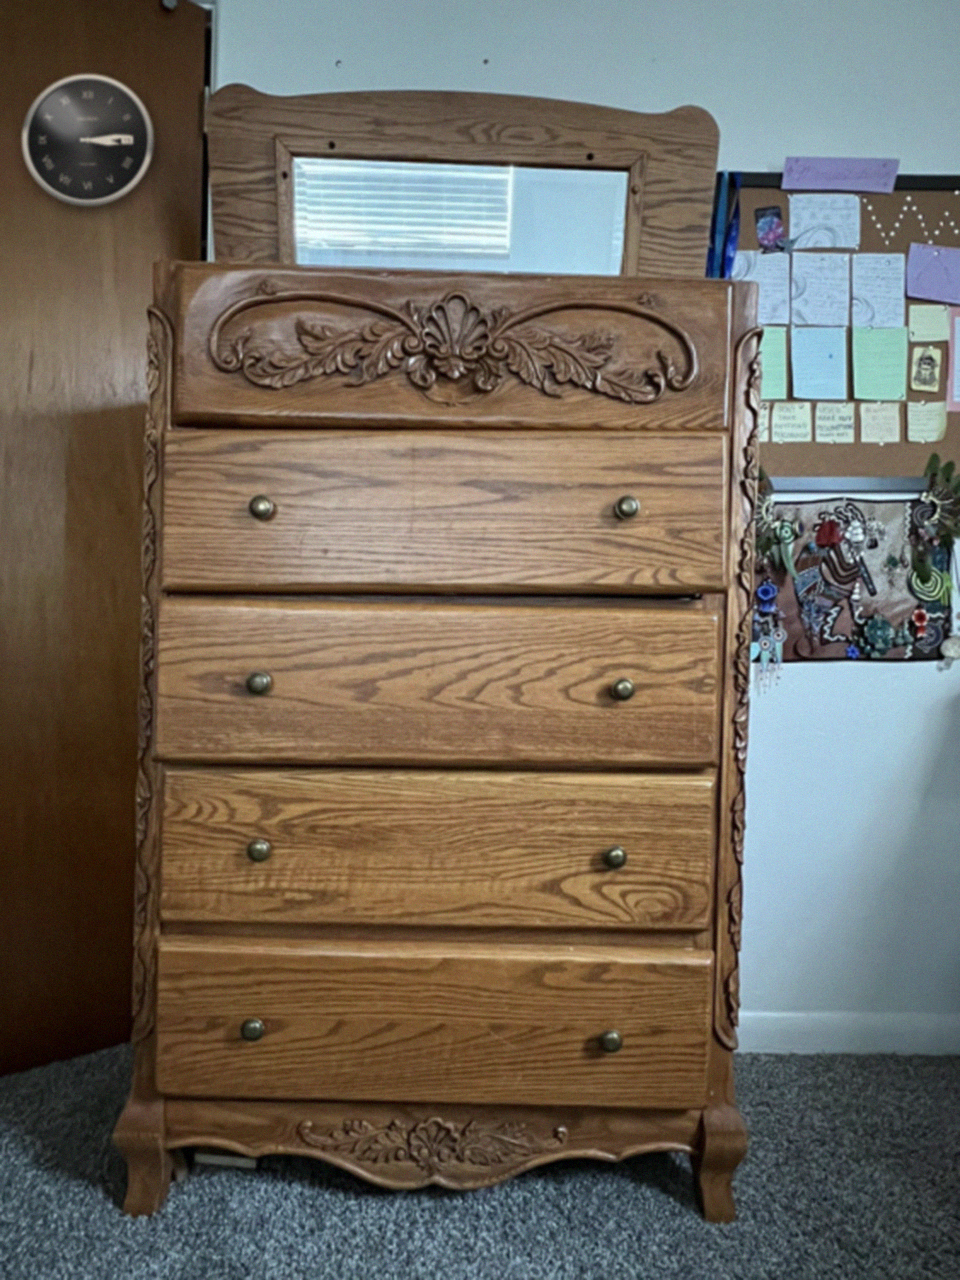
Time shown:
{"hour": 3, "minute": 14}
